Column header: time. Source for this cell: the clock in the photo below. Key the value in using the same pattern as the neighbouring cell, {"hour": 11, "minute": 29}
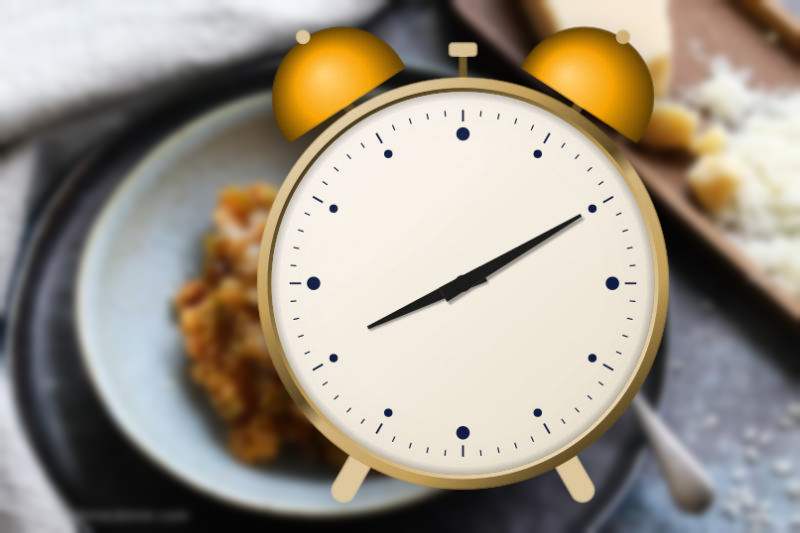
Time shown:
{"hour": 8, "minute": 10}
